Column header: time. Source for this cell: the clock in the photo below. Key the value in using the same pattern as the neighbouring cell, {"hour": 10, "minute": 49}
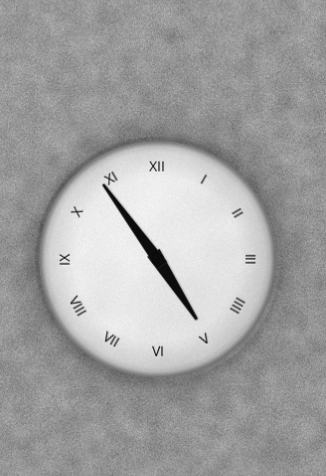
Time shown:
{"hour": 4, "minute": 54}
